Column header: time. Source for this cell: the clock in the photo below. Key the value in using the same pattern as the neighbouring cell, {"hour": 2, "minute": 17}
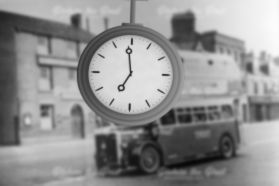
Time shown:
{"hour": 6, "minute": 59}
